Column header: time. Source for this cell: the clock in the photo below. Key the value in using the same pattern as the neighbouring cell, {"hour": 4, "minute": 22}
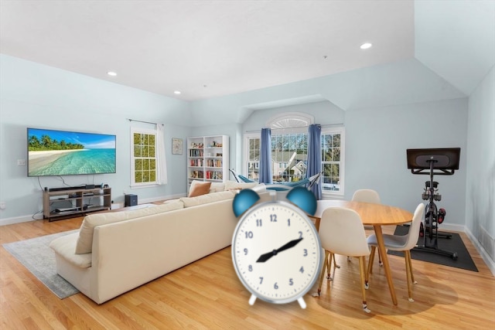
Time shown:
{"hour": 8, "minute": 11}
